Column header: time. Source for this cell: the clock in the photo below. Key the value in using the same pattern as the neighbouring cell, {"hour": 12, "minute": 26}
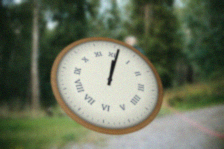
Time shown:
{"hour": 12, "minute": 1}
